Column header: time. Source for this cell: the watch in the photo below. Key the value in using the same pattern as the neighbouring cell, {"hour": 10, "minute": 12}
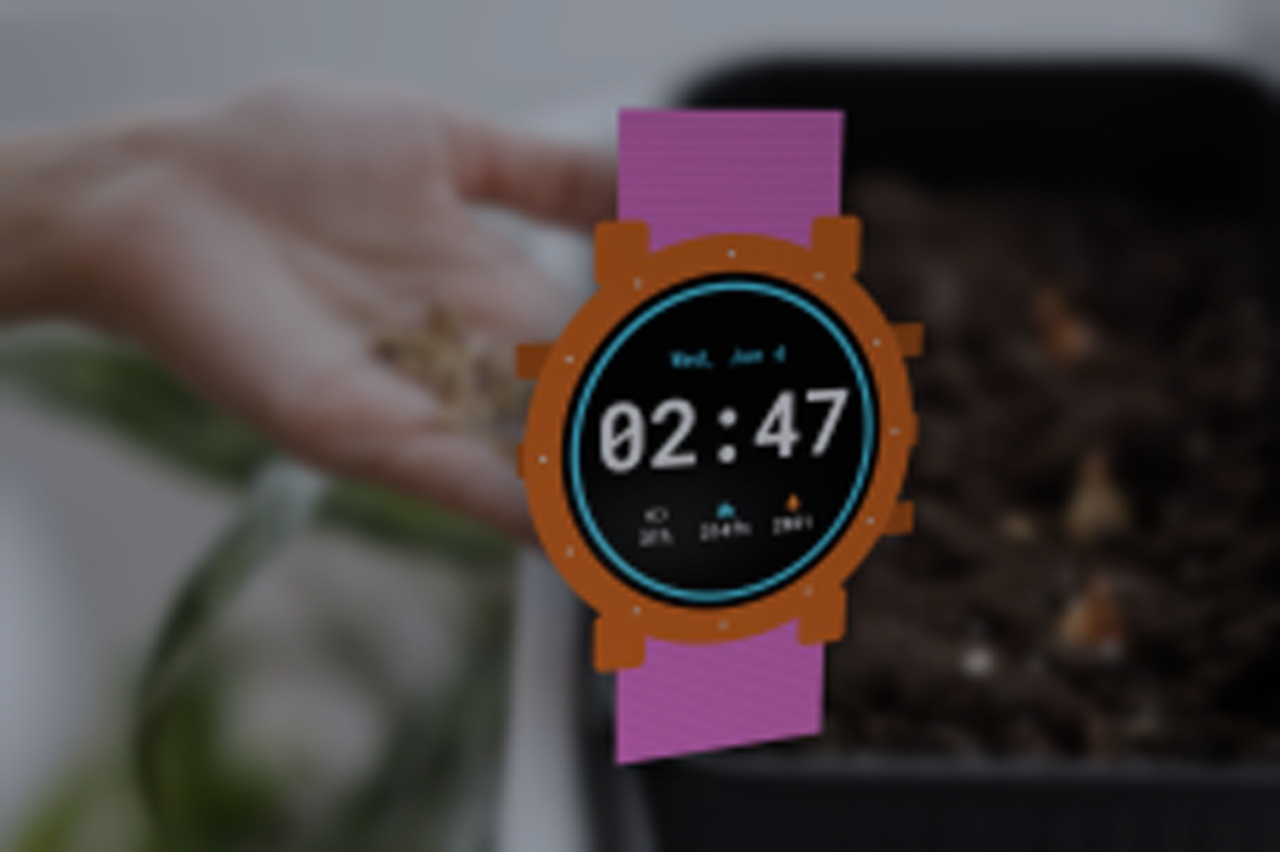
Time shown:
{"hour": 2, "minute": 47}
